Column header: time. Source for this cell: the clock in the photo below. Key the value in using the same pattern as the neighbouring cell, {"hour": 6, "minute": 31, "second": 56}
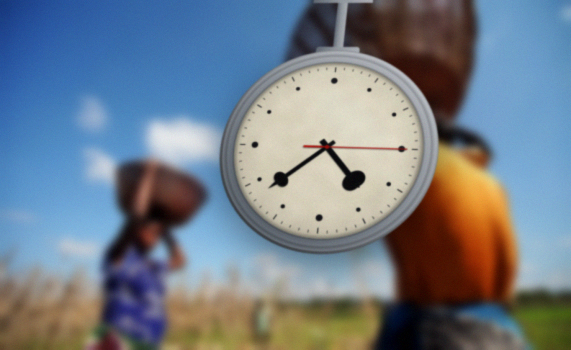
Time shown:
{"hour": 4, "minute": 38, "second": 15}
